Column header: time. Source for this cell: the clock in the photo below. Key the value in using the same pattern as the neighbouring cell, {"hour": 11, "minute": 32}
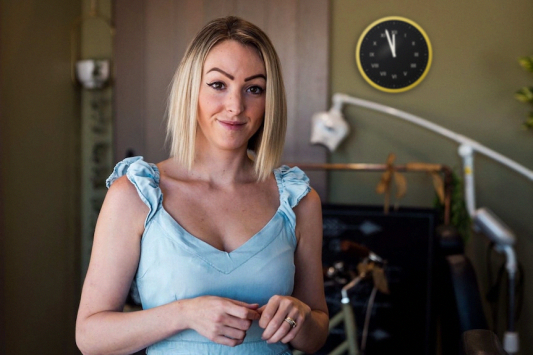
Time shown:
{"hour": 11, "minute": 57}
